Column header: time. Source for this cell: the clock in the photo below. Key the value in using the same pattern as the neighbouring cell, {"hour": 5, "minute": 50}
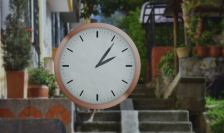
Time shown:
{"hour": 2, "minute": 6}
